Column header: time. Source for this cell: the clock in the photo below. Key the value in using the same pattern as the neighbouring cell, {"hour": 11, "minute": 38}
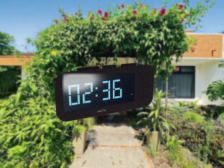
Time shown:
{"hour": 2, "minute": 36}
